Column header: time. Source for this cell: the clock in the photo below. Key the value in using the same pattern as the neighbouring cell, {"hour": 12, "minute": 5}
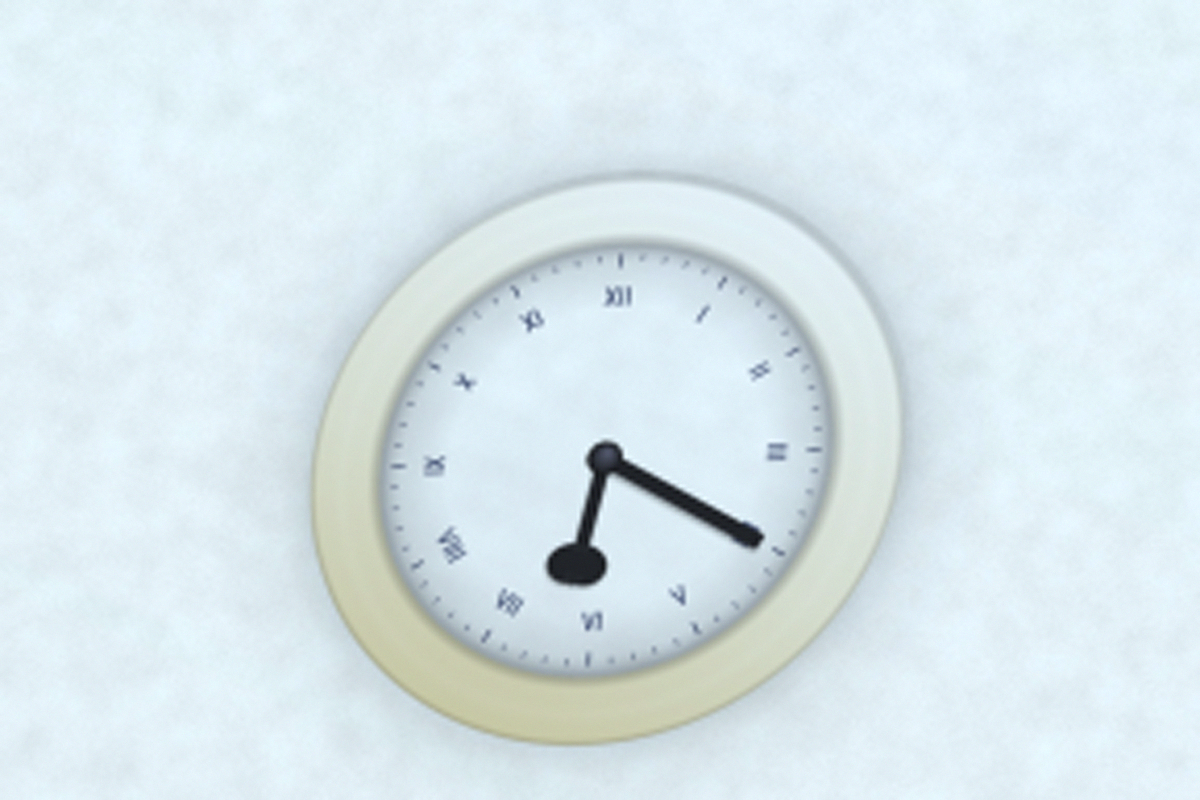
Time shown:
{"hour": 6, "minute": 20}
